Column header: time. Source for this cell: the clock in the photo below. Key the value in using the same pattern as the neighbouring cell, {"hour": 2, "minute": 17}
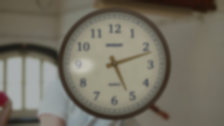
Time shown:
{"hour": 5, "minute": 12}
